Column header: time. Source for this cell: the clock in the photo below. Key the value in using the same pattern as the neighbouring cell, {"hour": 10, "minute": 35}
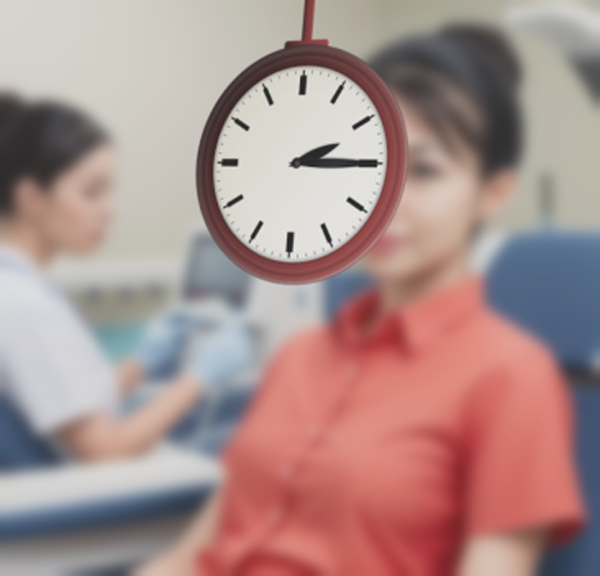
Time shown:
{"hour": 2, "minute": 15}
